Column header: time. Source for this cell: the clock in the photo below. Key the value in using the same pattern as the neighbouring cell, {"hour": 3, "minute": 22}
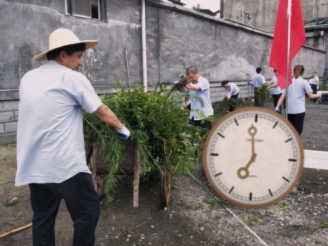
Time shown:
{"hour": 6, "minute": 59}
